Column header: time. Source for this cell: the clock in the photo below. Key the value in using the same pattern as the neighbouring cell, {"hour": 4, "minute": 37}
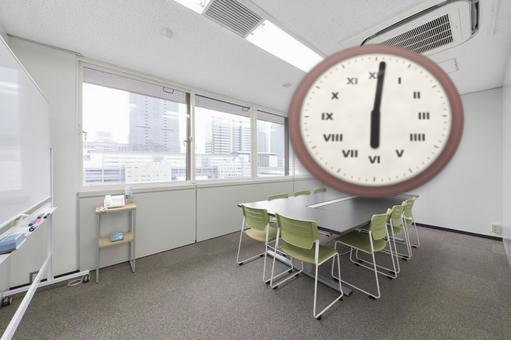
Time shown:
{"hour": 6, "minute": 1}
